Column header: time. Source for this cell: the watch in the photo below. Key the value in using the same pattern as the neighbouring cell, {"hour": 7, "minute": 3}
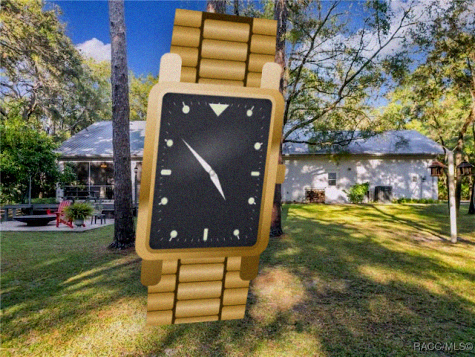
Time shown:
{"hour": 4, "minute": 52}
